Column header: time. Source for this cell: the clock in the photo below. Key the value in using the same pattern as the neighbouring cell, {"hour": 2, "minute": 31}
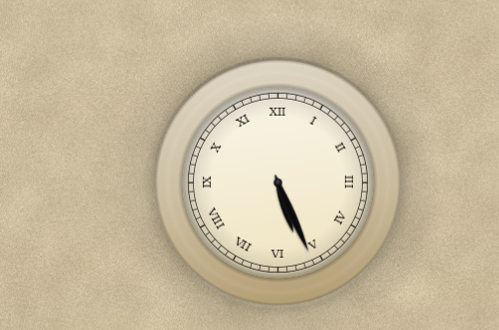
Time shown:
{"hour": 5, "minute": 26}
